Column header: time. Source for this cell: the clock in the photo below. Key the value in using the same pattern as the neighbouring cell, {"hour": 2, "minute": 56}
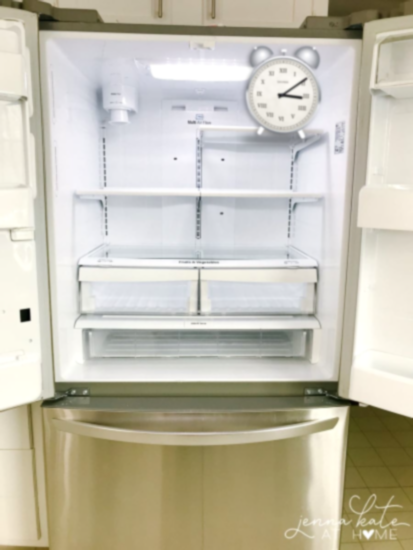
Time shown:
{"hour": 3, "minute": 9}
